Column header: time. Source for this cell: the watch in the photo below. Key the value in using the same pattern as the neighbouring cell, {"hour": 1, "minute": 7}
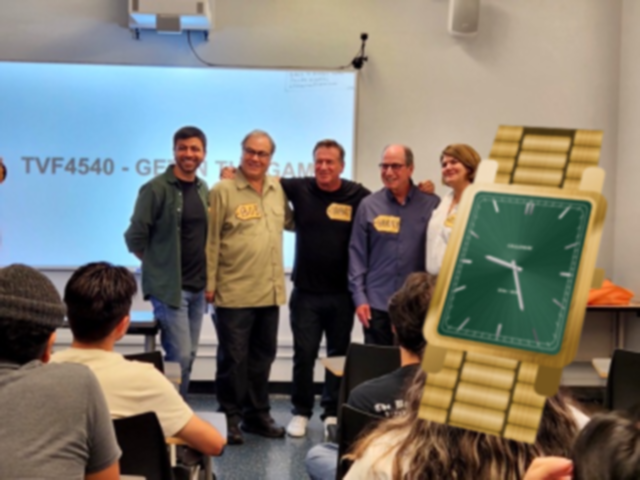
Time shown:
{"hour": 9, "minute": 26}
